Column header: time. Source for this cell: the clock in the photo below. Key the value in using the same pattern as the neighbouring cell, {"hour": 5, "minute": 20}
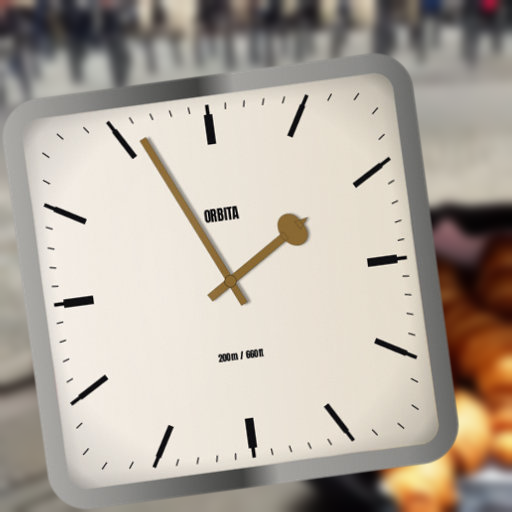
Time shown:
{"hour": 1, "minute": 56}
